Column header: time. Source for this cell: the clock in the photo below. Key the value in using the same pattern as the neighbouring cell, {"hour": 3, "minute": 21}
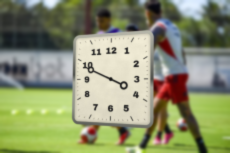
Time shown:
{"hour": 3, "minute": 49}
